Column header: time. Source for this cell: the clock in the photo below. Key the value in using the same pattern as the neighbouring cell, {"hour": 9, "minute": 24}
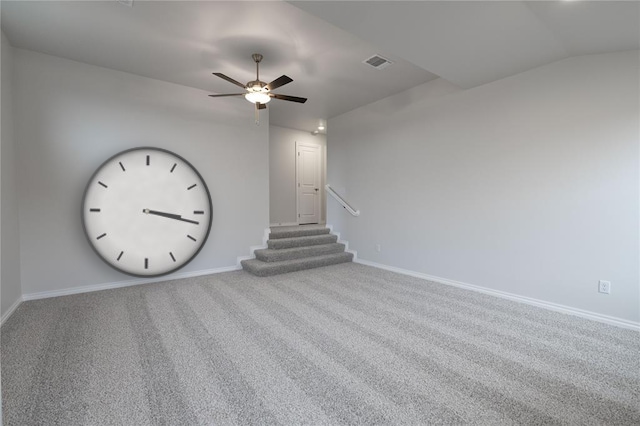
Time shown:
{"hour": 3, "minute": 17}
